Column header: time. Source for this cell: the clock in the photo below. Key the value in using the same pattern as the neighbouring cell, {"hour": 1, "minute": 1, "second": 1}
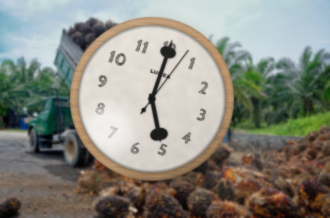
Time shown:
{"hour": 5, "minute": 0, "second": 3}
